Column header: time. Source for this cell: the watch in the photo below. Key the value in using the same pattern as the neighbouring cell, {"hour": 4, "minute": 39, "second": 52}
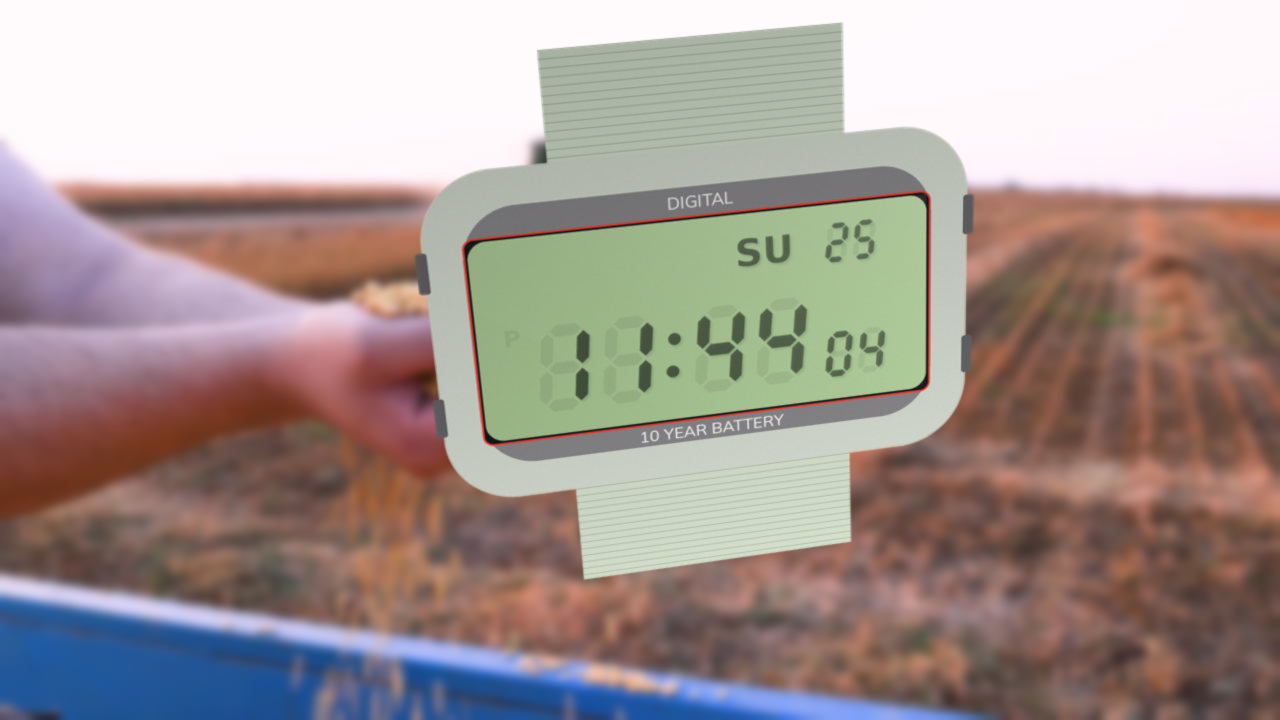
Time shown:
{"hour": 11, "minute": 44, "second": 4}
